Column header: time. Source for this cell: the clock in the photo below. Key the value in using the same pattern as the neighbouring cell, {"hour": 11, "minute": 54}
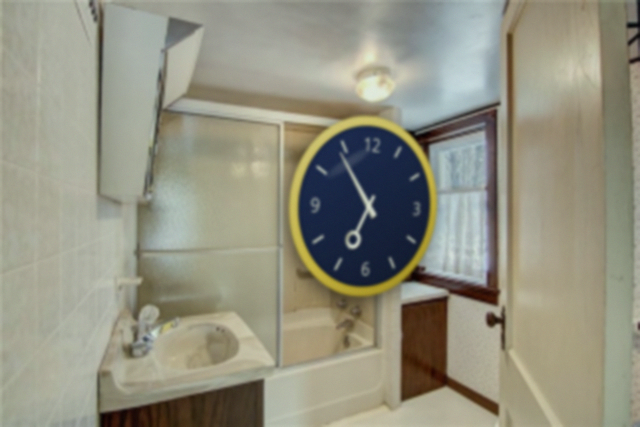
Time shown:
{"hour": 6, "minute": 54}
